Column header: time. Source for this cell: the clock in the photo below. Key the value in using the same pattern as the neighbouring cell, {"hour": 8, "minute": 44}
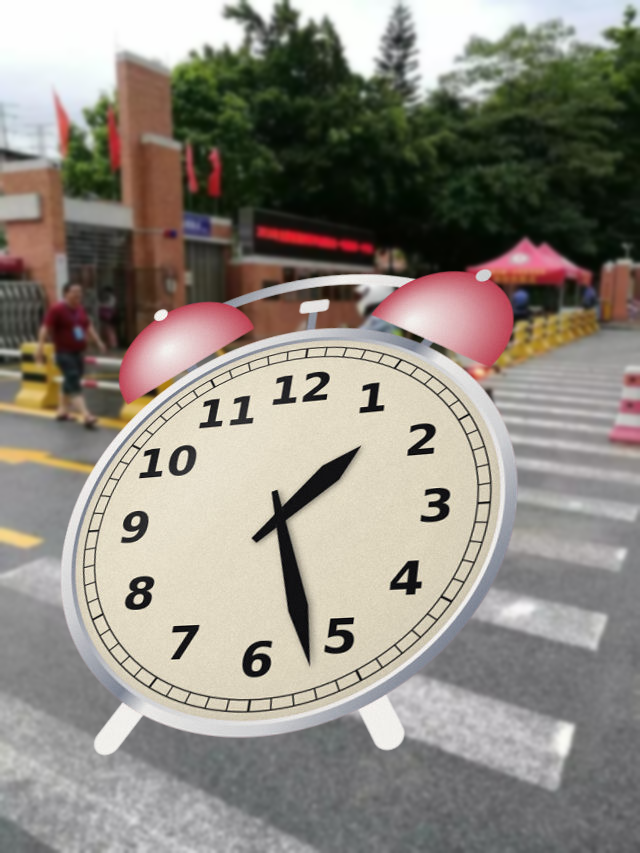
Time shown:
{"hour": 1, "minute": 27}
